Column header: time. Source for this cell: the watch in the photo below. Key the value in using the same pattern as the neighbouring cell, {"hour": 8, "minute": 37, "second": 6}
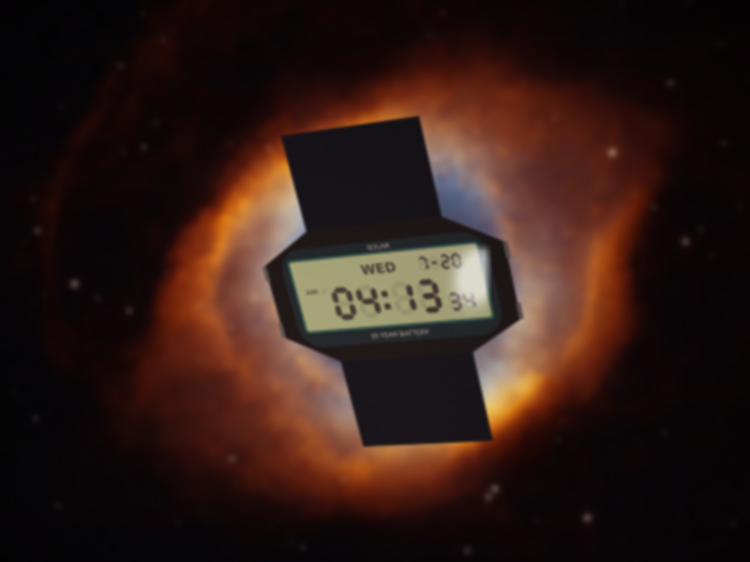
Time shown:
{"hour": 4, "minute": 13, "second": 34}
